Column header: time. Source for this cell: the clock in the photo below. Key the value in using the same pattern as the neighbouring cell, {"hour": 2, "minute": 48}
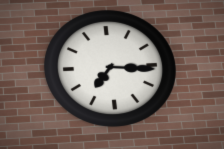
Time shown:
{"hour": 7, "minute": 16}
